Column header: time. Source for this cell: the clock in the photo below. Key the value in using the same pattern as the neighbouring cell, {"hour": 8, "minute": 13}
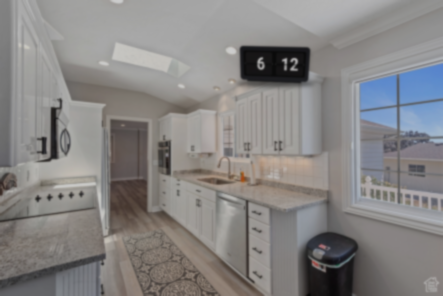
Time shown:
{"hour": 6, "minute": 12}
